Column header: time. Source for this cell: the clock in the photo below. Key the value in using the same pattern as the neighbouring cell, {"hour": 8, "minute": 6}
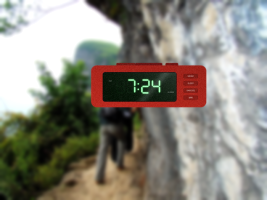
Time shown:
{"hour": 7, "minute": 24}
